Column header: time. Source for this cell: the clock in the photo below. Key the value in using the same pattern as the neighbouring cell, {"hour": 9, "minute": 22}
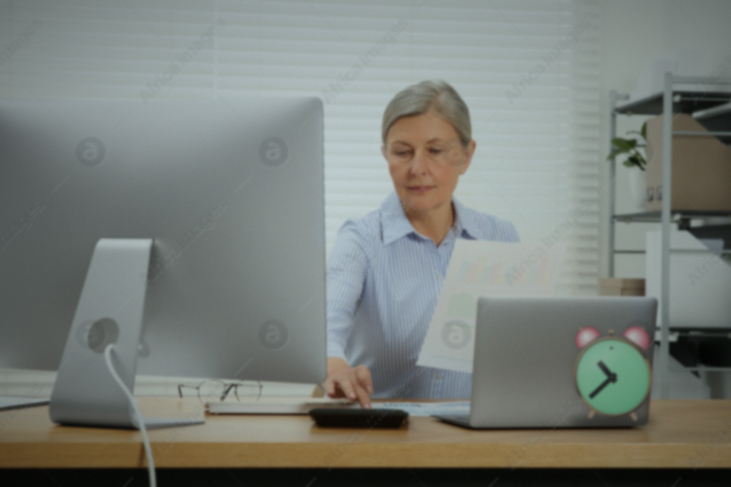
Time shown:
{"hour": 10, "minute": 38}
